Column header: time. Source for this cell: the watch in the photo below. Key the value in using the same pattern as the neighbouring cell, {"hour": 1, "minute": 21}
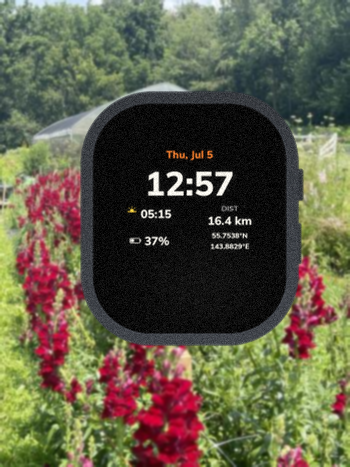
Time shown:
{"hour": 12, "minute": 57}
